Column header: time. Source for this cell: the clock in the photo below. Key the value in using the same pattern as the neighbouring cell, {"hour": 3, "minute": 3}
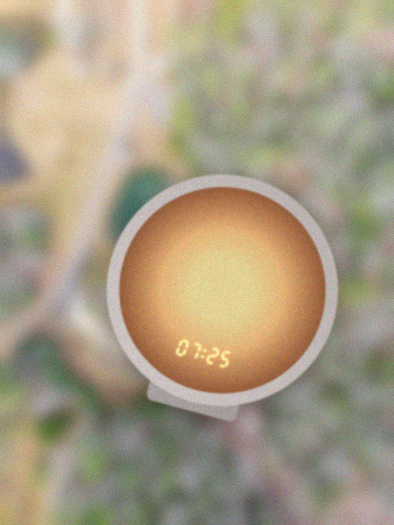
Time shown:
{"hour": 7, "minute": 25}
